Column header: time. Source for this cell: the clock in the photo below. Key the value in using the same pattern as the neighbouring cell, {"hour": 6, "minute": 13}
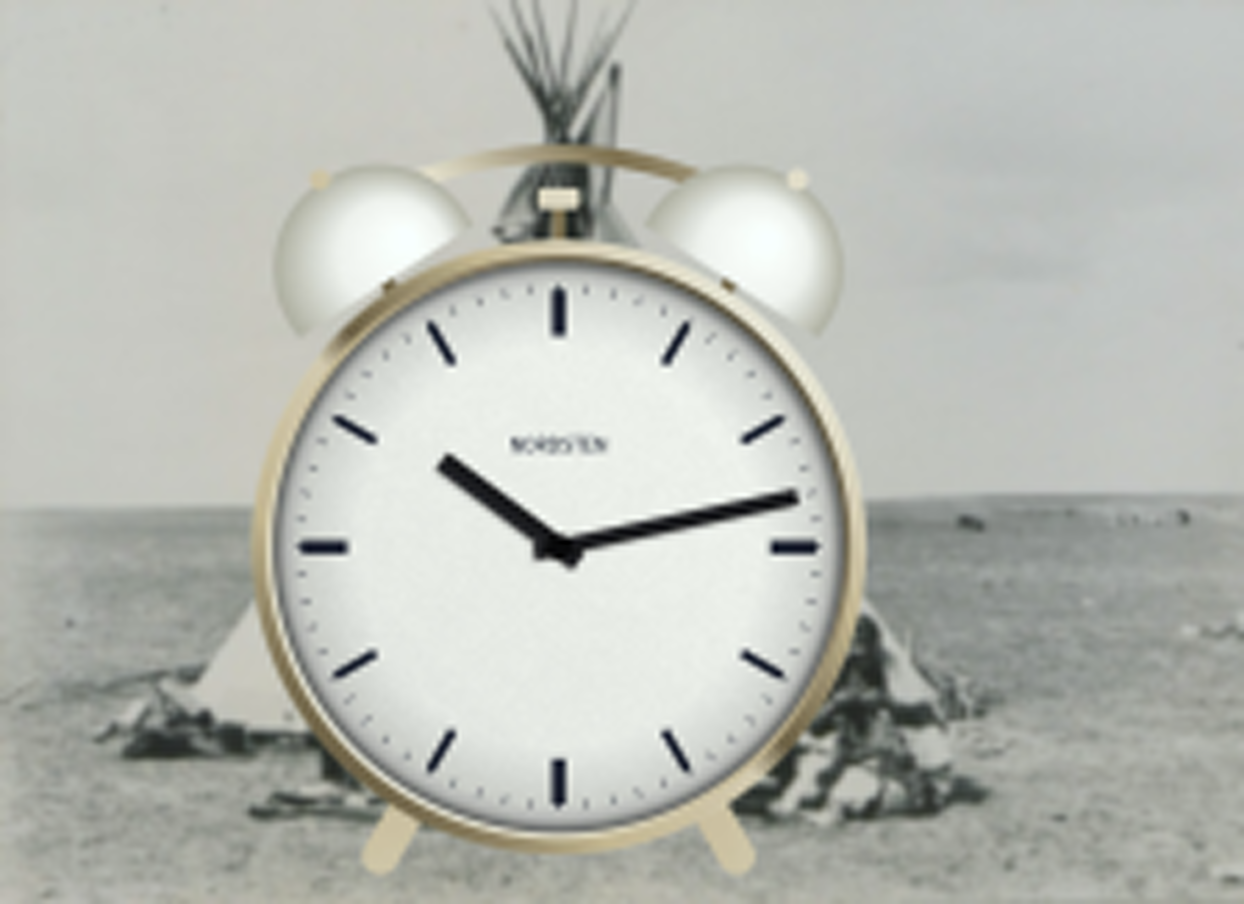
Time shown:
{"hour": 10, "minute": 13}
